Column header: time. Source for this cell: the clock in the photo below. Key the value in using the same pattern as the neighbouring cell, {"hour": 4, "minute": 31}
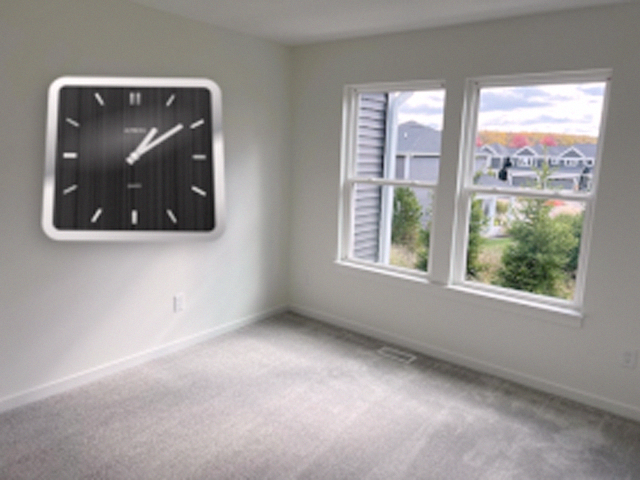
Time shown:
{"hour": 1, "minute": 9}
